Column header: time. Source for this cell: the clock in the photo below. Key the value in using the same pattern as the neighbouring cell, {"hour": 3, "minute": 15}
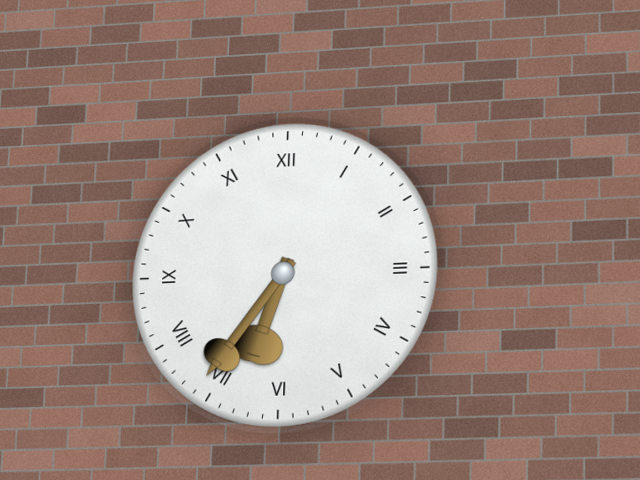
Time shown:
{"hour": 6, "minute": 36}
